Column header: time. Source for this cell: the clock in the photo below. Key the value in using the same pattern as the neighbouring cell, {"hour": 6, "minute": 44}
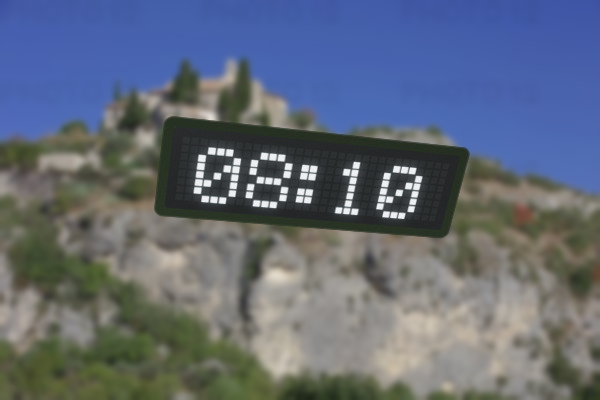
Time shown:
{"hour": 8, "minute": 10}
